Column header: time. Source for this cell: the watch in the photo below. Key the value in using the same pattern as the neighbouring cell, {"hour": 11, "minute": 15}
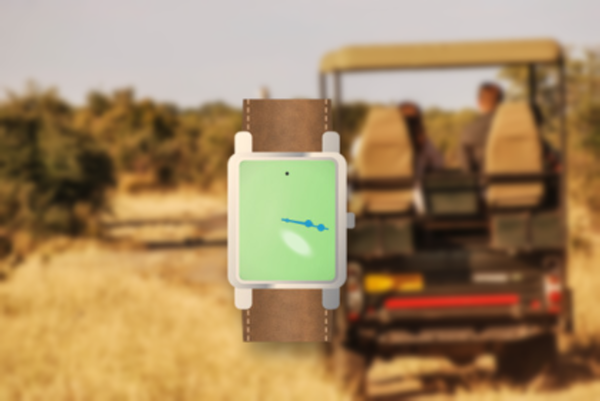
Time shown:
{"hour": 3, "minute": 17}
